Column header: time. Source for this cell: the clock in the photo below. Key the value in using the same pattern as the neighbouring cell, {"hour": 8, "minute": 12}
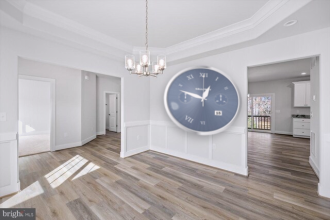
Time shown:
{"hour": 12, "minute": 48}
